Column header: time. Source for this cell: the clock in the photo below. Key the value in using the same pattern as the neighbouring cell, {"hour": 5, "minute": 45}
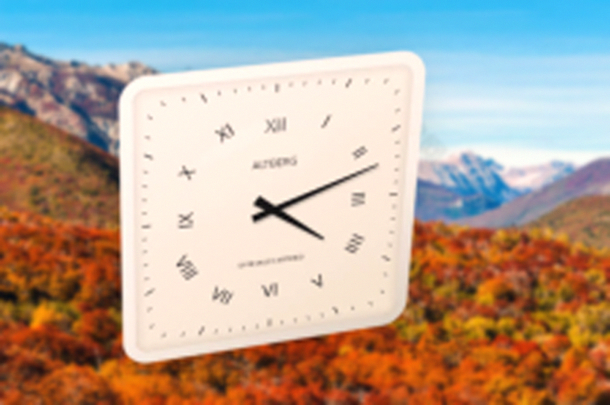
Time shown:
{"hour": 4, "minute": 12}
